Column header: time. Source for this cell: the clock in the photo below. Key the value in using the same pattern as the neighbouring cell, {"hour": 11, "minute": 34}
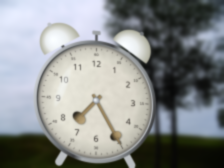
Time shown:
{"hour": 7, "minute": 25}
